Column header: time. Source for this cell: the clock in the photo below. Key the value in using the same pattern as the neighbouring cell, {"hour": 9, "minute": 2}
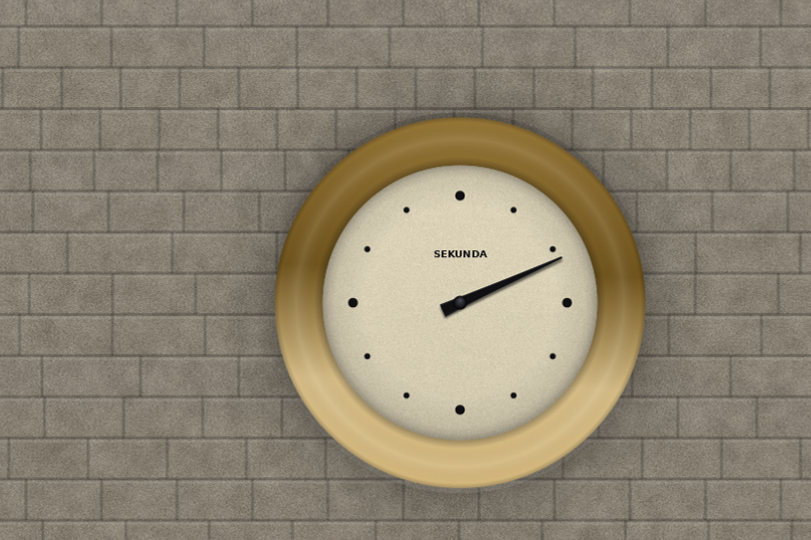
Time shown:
{"hour": 2, "minute": 11}
